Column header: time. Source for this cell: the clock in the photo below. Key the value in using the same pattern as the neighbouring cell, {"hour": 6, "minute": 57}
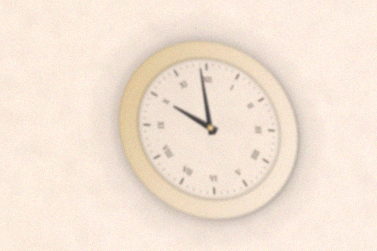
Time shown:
{"hour": 9, "minute": 59}
